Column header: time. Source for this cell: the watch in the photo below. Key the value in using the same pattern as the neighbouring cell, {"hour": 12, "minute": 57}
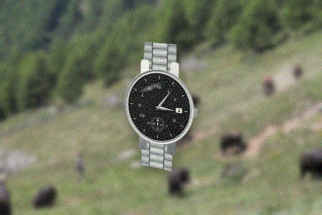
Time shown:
{"hour": 3, "minute": 6}
